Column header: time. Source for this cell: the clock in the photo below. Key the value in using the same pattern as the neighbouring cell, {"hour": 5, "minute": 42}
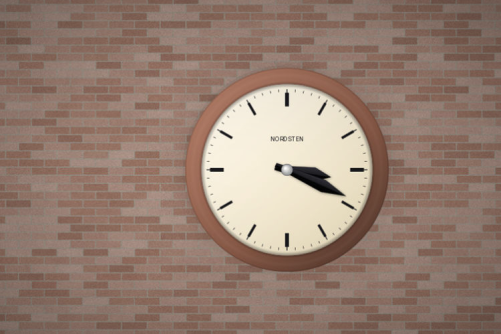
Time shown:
{"hour": 3, "minute": 19}
